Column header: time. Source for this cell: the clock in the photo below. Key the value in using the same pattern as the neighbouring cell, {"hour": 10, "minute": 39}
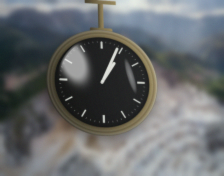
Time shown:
{"hour": 1, "minute": 4}
